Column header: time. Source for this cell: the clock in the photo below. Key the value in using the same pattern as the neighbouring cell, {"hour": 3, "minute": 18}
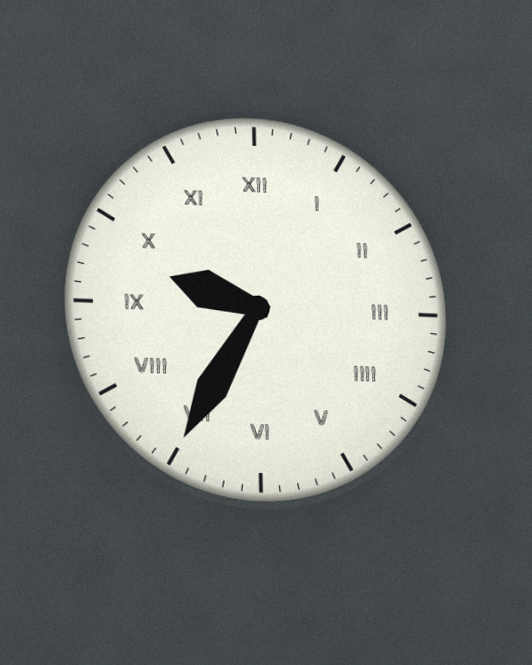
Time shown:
{"hour": 9, "minute": 35}
